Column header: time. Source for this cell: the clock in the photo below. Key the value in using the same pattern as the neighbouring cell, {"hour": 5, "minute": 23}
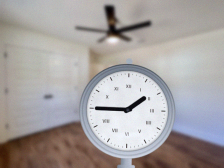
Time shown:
{"hour": 1, "minute": 45}
